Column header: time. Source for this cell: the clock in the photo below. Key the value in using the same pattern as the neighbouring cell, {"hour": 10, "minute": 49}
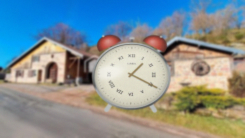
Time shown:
{"hour": 1, "minute": 20}
